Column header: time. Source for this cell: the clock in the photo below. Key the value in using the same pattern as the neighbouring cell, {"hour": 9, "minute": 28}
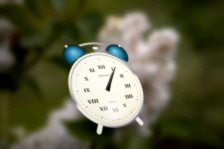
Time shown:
{"hour": 1, "minute": 6}
